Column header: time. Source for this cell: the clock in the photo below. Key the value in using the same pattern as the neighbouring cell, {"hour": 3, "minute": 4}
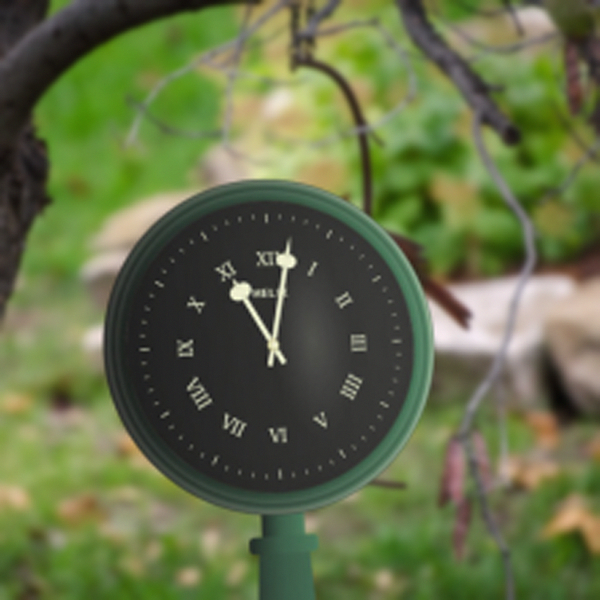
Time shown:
{"hour": 11, "minute": 2}
